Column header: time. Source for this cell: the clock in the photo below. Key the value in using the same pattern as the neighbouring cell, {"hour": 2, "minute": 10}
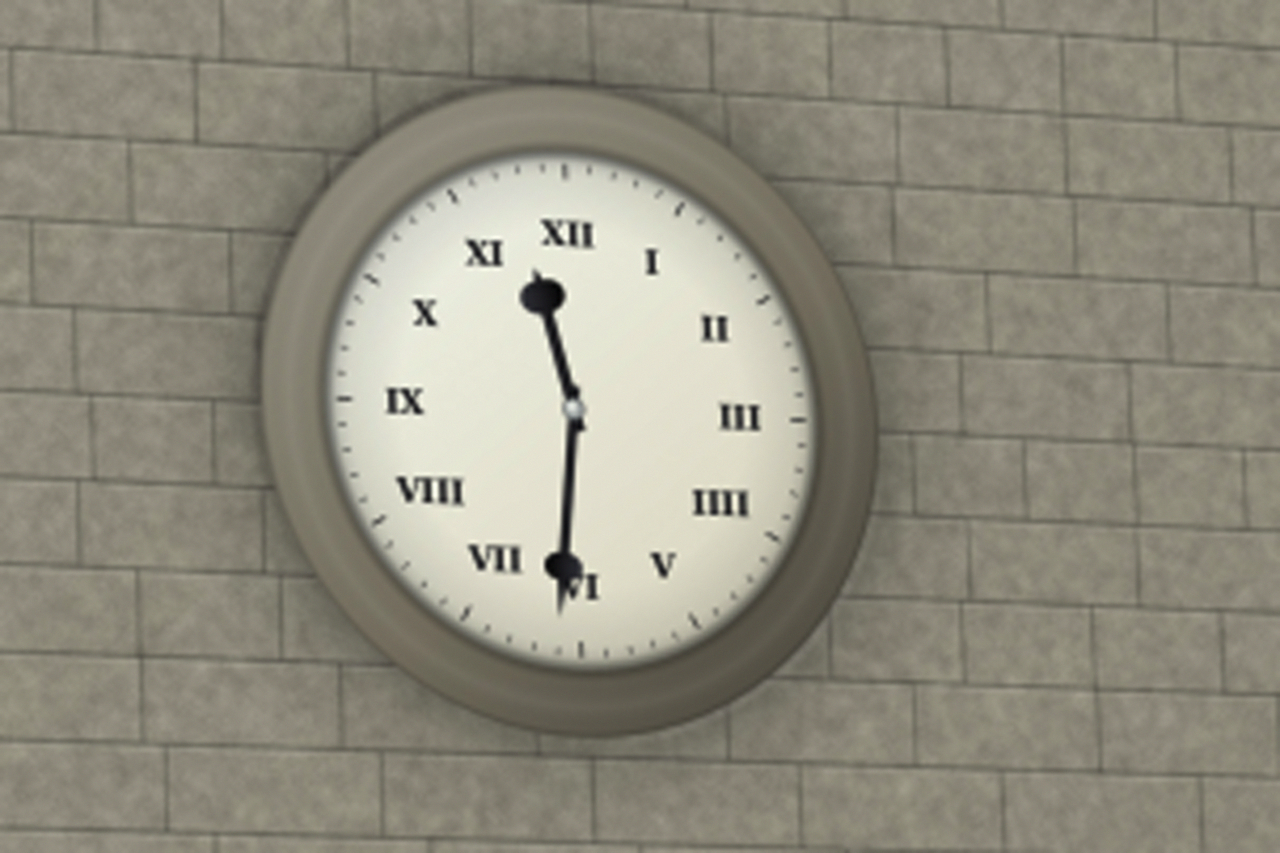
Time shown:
{"hour": 11, "minute": 31}
